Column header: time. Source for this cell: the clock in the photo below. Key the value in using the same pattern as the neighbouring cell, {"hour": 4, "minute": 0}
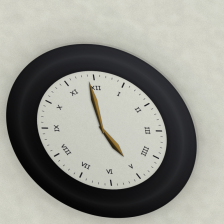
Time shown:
{"hour": 4, "minute": 59}
